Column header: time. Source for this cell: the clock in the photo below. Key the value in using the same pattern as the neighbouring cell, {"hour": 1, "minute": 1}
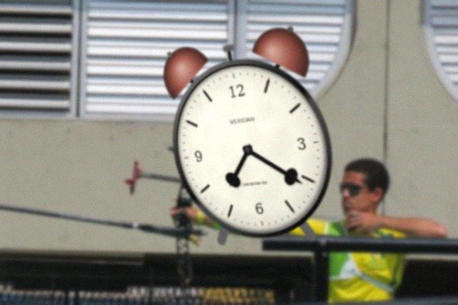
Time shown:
{"hour": 7, "minute": 21}
